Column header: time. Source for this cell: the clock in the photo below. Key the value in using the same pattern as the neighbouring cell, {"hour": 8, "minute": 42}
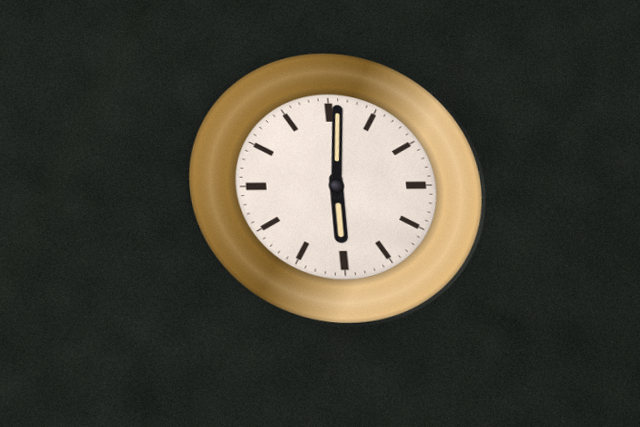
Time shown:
{"hour": 6, "minute": 1}
